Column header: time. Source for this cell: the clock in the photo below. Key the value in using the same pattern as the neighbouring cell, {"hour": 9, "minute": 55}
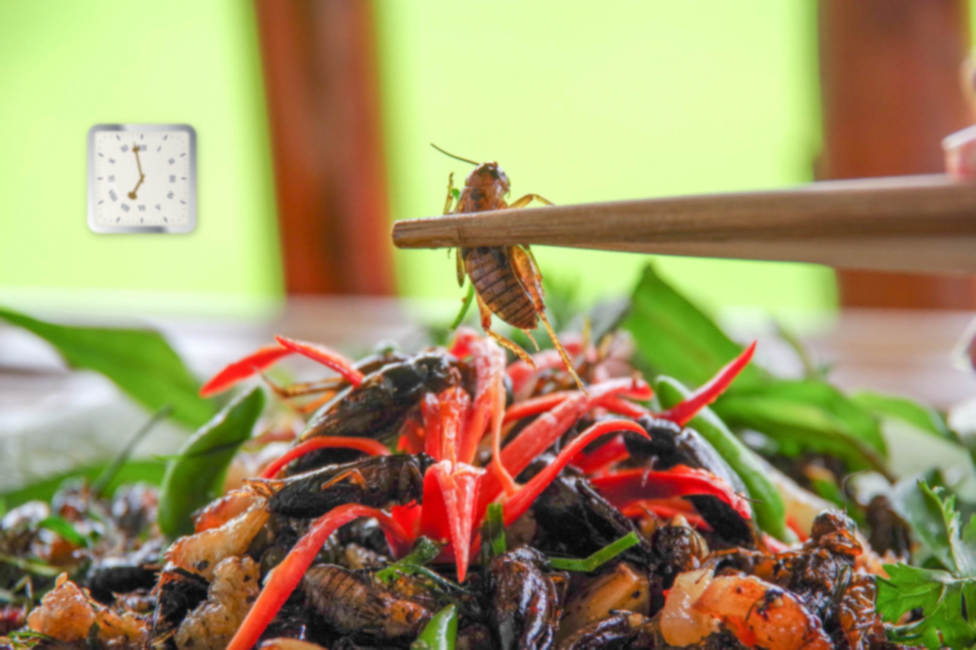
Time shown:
{"hour": 6, "minute": 58}
